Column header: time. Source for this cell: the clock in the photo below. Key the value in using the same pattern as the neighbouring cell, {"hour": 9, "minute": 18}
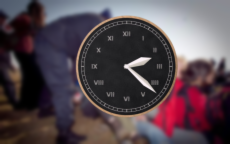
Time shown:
{"hour": 2, "minute": 22}
